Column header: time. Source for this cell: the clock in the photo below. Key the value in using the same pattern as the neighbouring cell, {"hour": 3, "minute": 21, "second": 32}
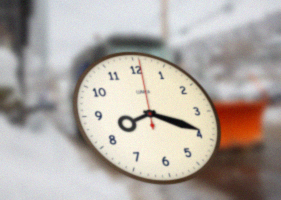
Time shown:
{"hour": 8, "minute": 19, "second": 1}
